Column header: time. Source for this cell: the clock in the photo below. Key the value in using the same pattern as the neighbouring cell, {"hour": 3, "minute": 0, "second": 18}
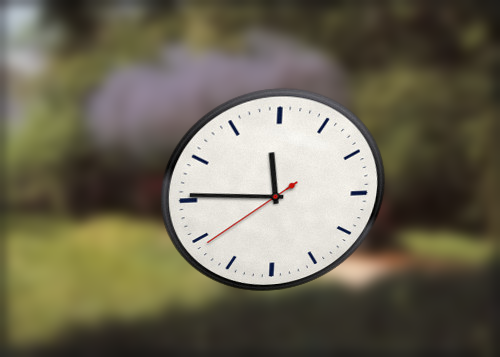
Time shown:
{"hour": 11, "minute": 45, "second": 39}
